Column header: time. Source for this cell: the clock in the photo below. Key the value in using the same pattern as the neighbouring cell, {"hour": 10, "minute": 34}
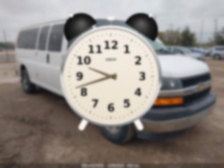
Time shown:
{"hour": 9, "minute": 42}
